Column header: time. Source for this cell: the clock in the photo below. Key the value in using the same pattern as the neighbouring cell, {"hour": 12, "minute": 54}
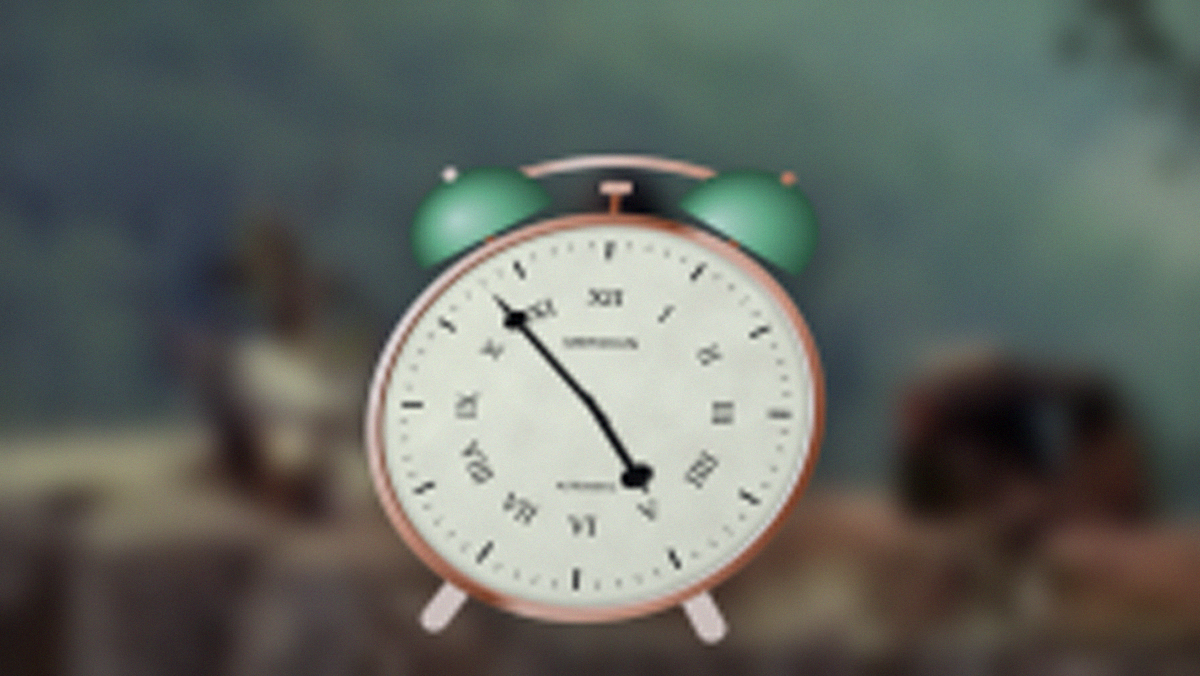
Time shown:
{"hour": 4, "minute": 53}
